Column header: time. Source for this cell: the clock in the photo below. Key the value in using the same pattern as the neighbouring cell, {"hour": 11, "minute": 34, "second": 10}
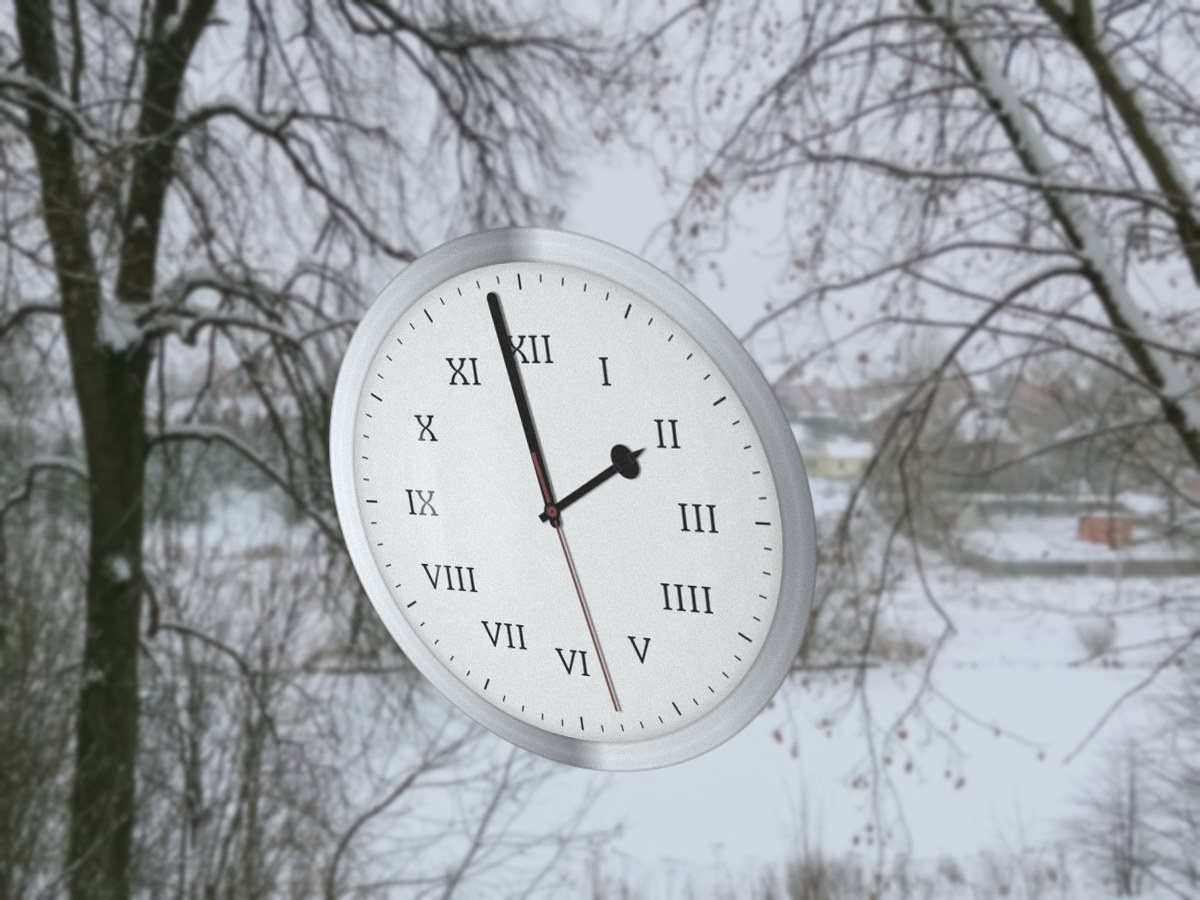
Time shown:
{"hour": 1, "minute": 58, "second": 28}
